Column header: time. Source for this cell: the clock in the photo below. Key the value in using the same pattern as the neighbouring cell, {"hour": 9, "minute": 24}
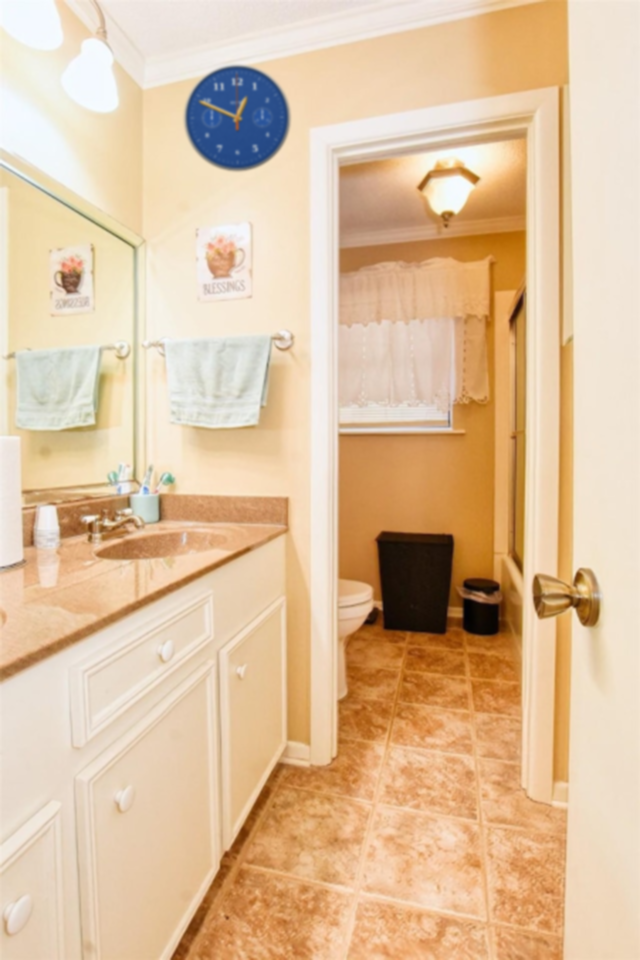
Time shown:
{"hour": 12, "minute": 49}
